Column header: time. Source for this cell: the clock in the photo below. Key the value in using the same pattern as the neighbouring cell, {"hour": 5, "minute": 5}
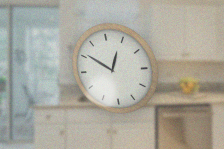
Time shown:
{"hour": 12, "minute": 51}
